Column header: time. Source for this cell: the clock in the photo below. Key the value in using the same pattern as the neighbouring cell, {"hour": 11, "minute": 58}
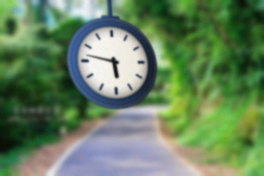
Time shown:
{"hour": 5, "minute": 47}
